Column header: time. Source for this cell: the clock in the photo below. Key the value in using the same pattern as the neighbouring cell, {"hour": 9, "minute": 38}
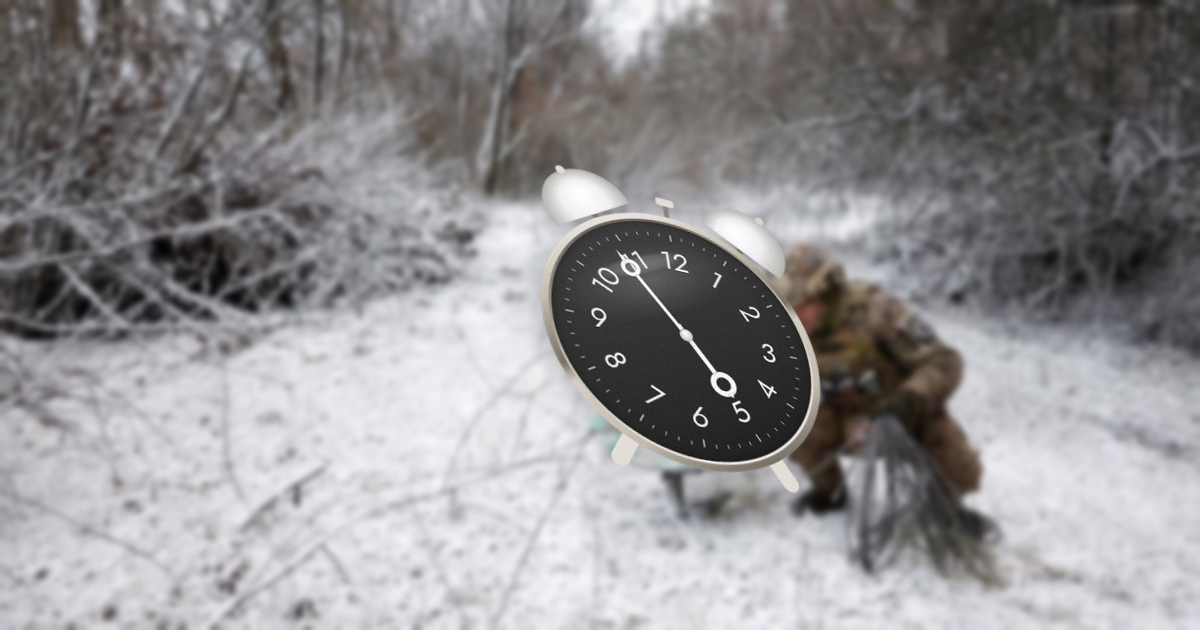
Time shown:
{"hour": 4, "minute": 54}
